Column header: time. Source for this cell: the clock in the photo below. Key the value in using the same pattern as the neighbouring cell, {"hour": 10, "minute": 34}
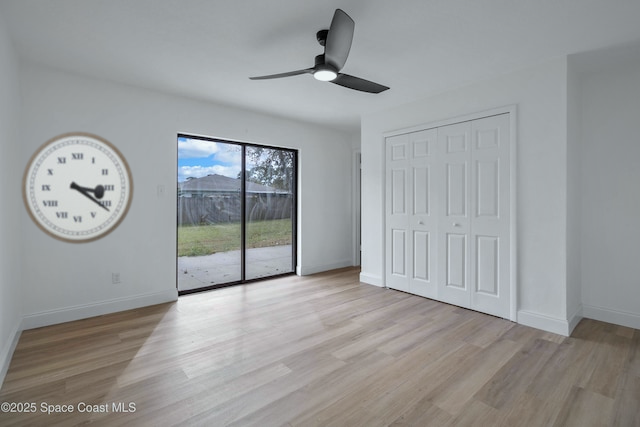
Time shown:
{"hour": 3, "minute": 21}
